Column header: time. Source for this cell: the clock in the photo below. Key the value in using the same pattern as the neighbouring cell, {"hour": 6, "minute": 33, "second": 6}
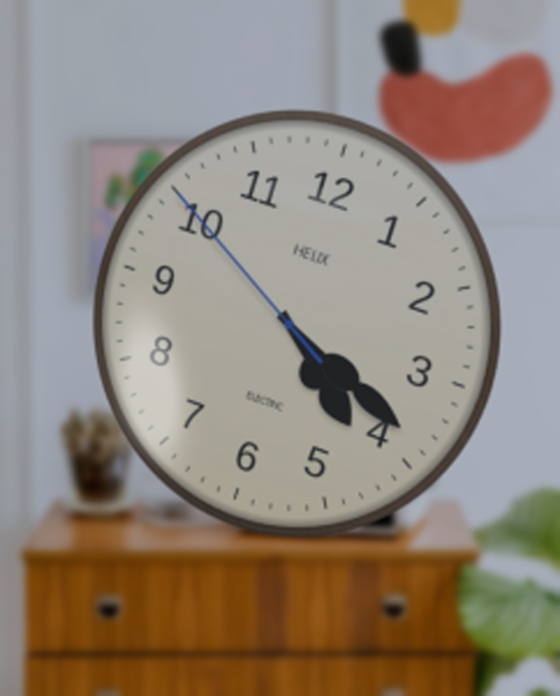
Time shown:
{"hour": 4, "minute": 18, "second": 50}
